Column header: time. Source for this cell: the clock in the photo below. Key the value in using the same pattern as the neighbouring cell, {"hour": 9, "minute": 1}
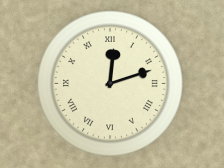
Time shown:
{"hour": 12, "minute": 12}
